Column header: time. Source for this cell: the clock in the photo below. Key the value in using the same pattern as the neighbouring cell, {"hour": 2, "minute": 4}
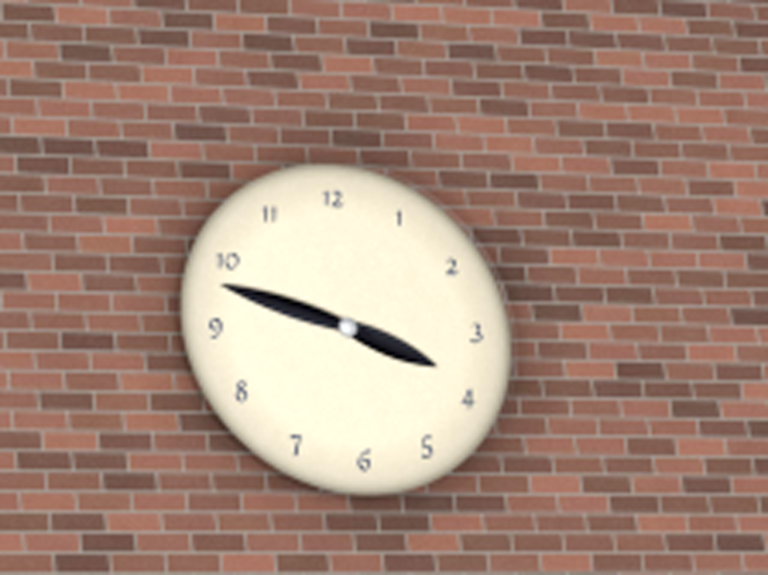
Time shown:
{"hour": 3, "minute": 48}
